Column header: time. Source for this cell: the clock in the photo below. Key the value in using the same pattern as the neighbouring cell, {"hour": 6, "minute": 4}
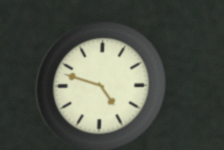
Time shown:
{"hour": 4, "minute": 48}
